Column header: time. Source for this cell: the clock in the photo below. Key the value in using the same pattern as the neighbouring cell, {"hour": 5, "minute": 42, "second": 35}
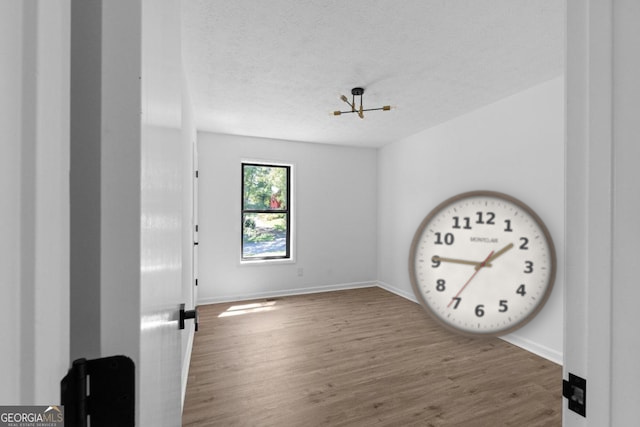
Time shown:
{"hour": 1, "minute": 45, "second": 36}
